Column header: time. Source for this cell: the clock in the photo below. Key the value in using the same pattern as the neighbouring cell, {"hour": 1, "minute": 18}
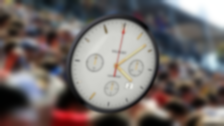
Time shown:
{"hour": 4, "minute": 8}
